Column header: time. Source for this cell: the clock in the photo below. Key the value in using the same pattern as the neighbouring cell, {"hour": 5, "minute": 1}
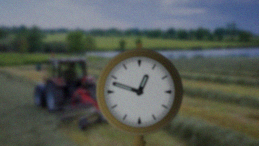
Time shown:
{"hour": 12, "minute": 48}
